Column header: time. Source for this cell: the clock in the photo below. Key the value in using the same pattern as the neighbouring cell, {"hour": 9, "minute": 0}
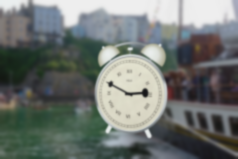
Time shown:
{"hour": 2, "minute": 49}
